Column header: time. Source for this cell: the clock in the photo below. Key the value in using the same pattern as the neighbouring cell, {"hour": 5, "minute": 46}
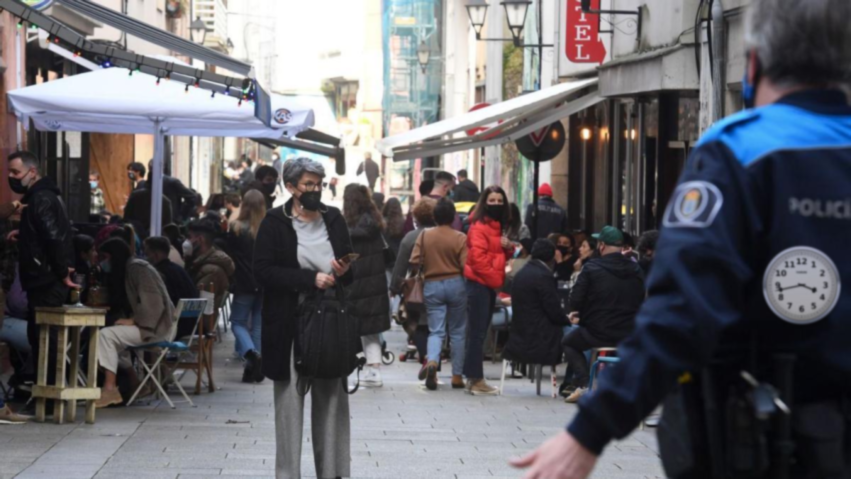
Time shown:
{"hour": 3, "minute": 43}
